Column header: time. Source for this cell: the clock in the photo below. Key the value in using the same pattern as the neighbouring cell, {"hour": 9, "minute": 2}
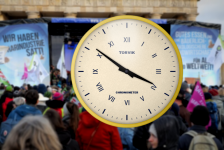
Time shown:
{"hour": 3, "minute": 51}
